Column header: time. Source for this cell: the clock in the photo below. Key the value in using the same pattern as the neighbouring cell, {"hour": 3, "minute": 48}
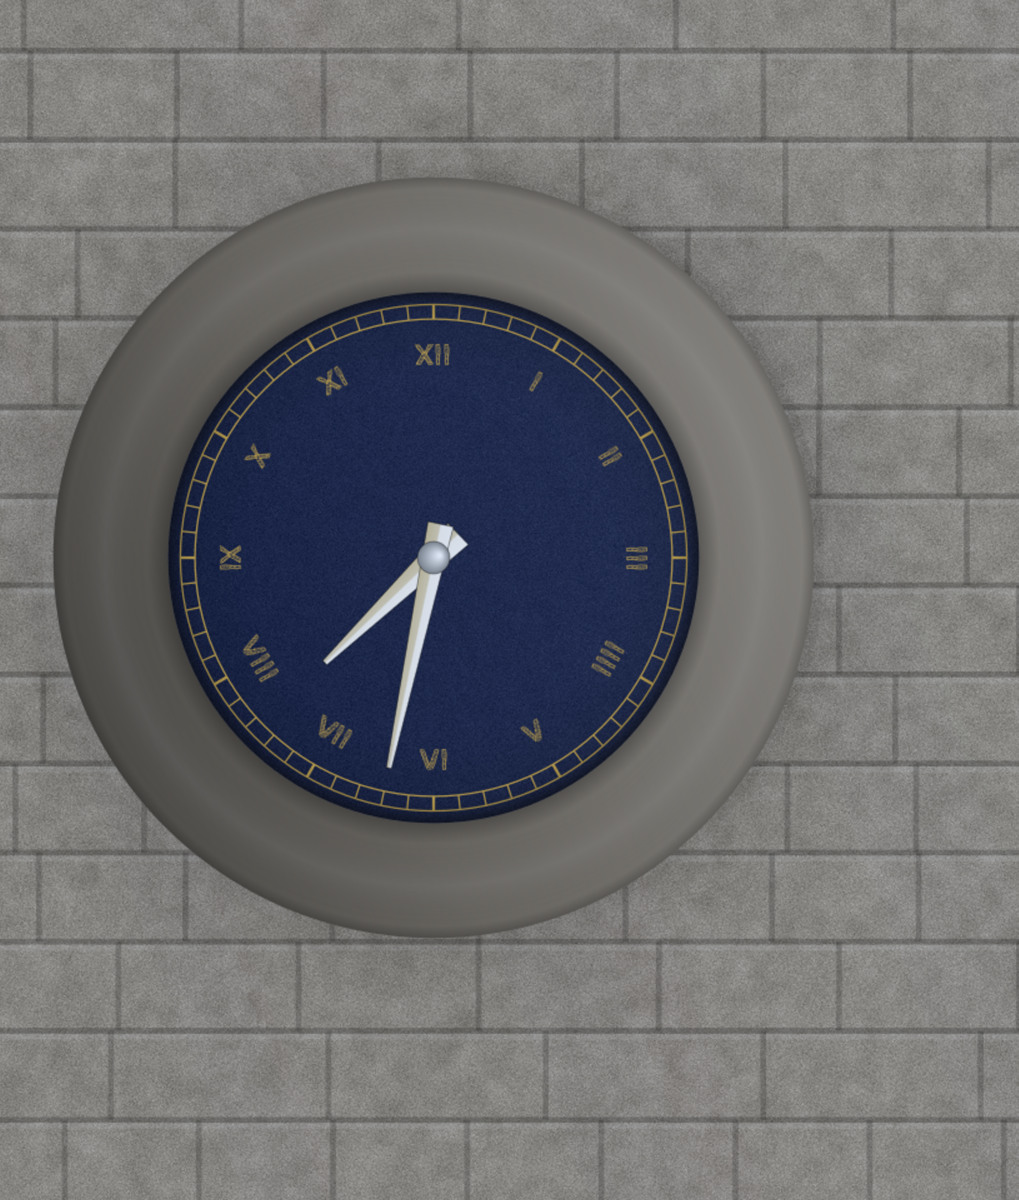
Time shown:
{"hour": 7, "minute": 32}
